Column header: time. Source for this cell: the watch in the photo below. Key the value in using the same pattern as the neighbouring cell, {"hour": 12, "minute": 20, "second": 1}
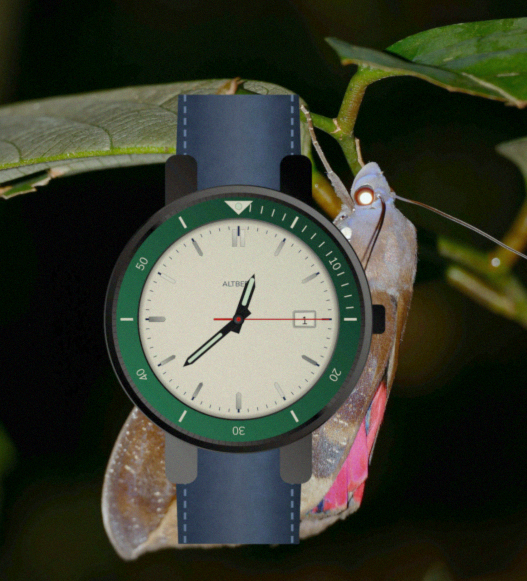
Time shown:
{"hour": 12, "minute": 38, "second": 15}
